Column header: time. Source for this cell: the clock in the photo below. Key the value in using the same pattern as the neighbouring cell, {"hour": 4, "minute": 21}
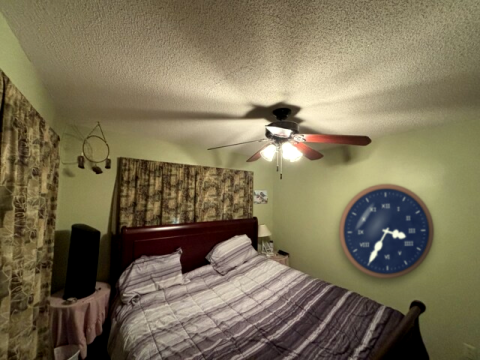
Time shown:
{"hour": 3, "minute": 35}
